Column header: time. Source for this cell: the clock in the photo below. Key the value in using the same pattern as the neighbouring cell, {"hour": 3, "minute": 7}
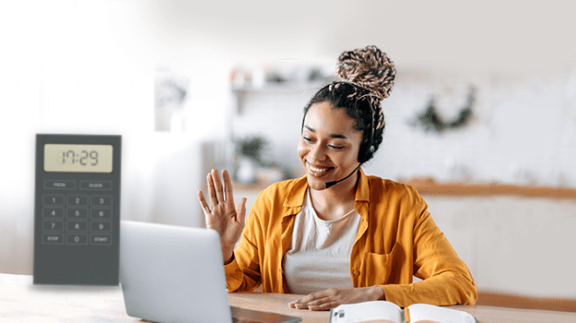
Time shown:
{"hour": 17, "minute": 29}
